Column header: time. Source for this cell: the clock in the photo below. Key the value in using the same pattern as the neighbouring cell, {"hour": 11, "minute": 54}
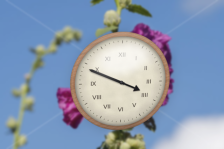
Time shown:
{"hour": 3, "minute": 49}
